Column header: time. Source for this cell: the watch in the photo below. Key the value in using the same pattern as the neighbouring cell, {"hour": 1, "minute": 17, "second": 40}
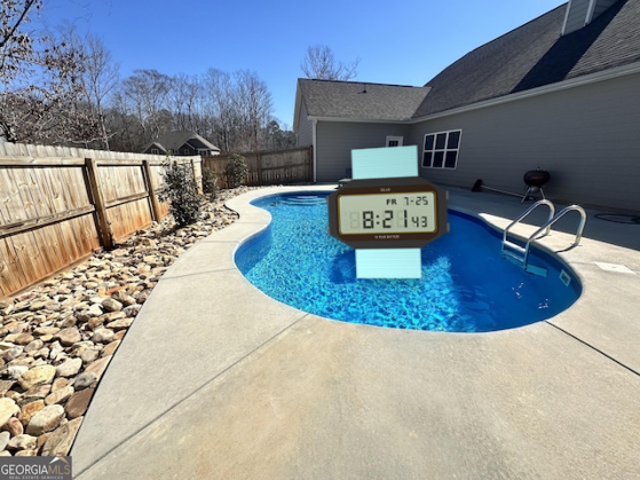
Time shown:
{"hour": 8, "minute": 21, "second": 43}
